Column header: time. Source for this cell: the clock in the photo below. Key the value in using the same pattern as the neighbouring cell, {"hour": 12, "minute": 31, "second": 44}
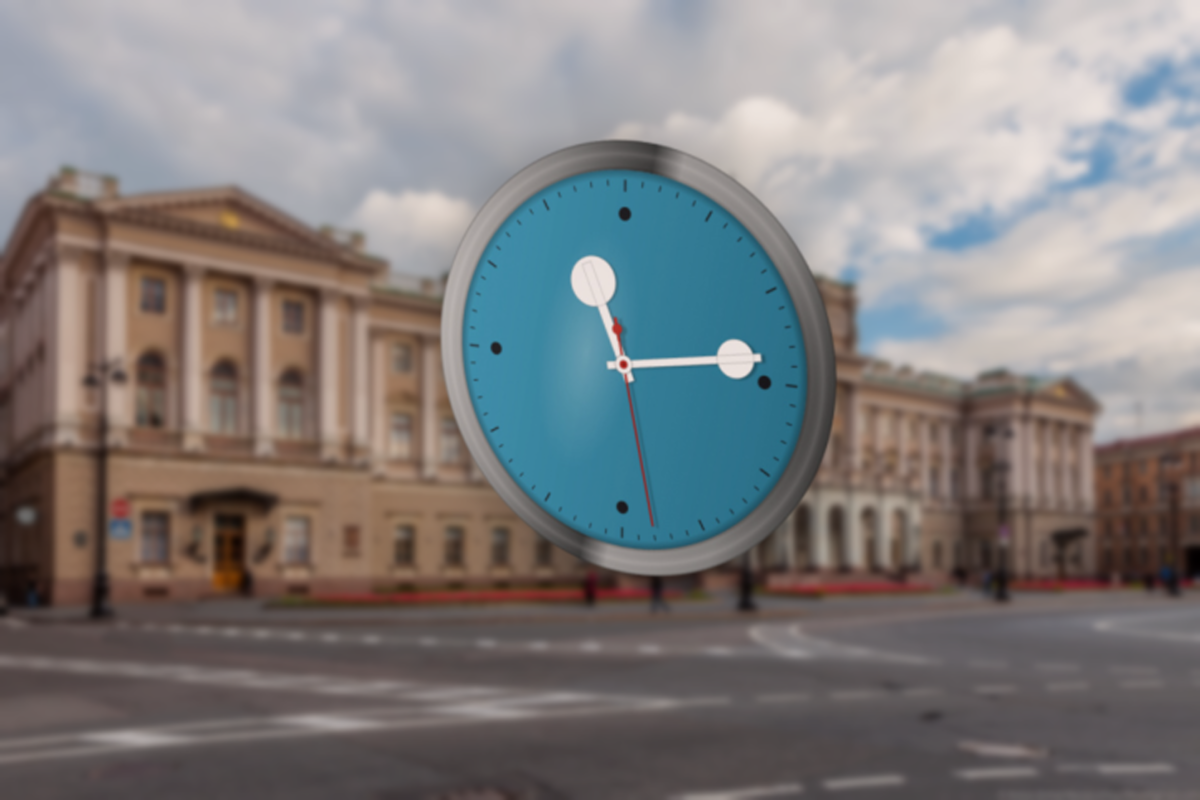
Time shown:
{"hour": 11, "minute": 13, "second": 28}
